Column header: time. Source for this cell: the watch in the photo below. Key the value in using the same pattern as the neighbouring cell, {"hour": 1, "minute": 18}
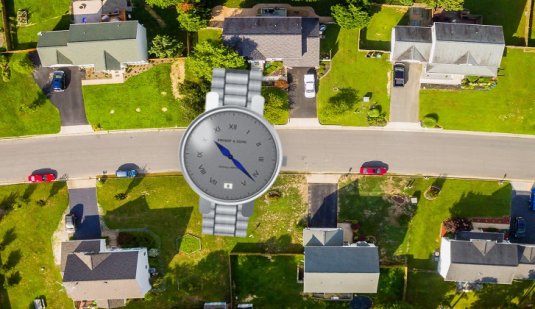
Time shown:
{"hour": 10, "minute": 22}
